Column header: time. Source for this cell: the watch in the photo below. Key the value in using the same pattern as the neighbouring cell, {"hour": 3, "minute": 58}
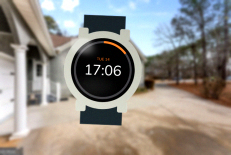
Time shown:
{"hour": 17, "minute": 6}
